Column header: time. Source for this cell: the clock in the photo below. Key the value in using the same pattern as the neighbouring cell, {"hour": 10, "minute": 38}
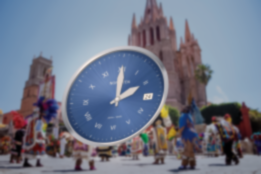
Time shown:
{"hour": 2, "minute": 0}
